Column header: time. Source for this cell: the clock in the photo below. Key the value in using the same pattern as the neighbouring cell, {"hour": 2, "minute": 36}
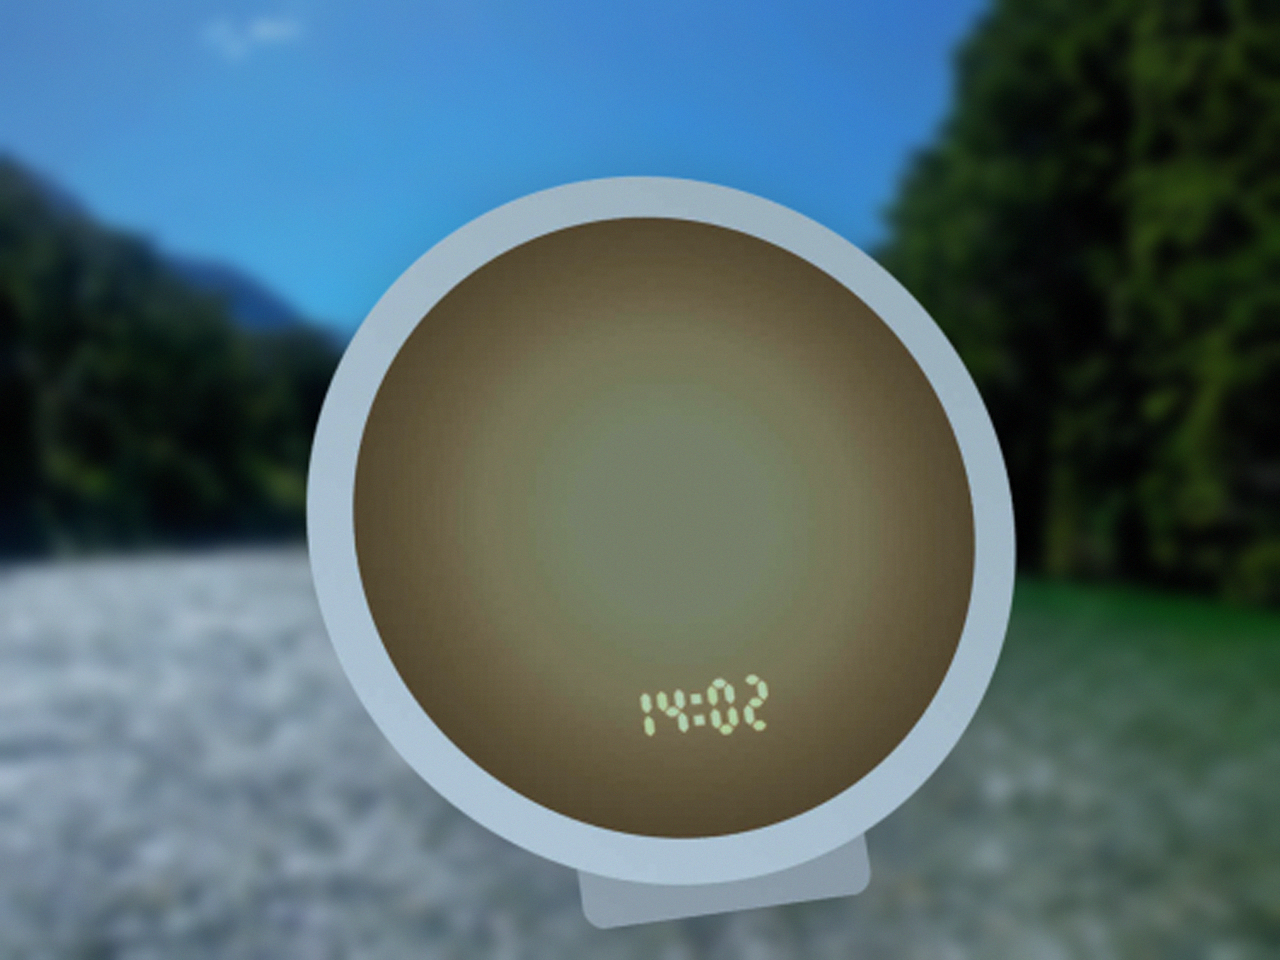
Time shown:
{"hour": 14, "minute": 2}
